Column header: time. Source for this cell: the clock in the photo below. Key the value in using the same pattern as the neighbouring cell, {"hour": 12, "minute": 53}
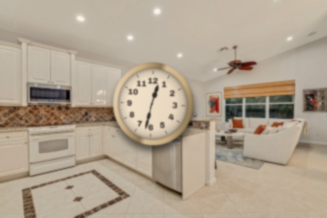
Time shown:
{"hour": 12, "minute": 32}
